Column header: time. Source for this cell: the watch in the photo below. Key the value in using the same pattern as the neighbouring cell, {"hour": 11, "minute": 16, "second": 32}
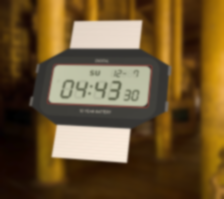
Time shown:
{"hour": 4, "minute": 43, "second": 30}
